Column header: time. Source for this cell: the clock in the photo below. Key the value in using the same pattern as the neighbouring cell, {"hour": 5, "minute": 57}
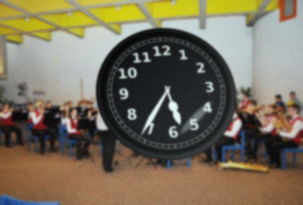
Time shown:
{"hour": 5, "minute": 36}
